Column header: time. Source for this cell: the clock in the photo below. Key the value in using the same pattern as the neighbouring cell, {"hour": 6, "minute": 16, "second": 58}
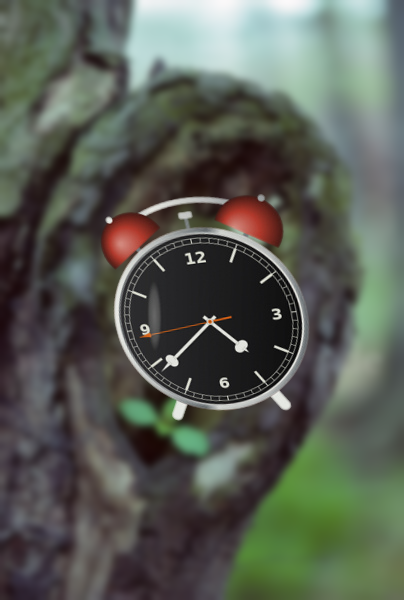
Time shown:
{"hour": 4, "minute": 38, "second": 44}
